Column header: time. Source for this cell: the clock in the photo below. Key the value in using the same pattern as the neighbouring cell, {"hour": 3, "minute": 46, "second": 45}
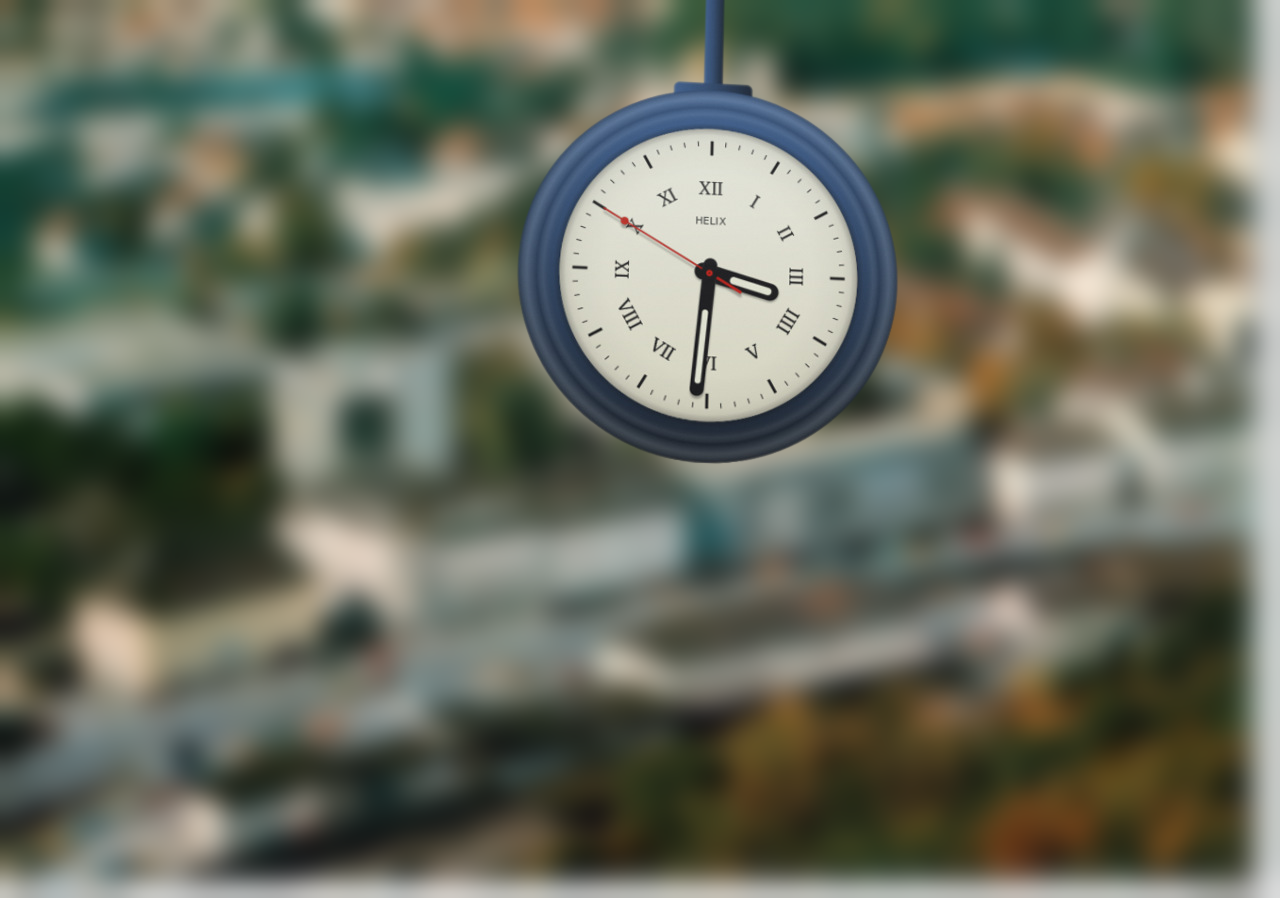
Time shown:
{"hour": 3, "minute": 30, "second": 50}
